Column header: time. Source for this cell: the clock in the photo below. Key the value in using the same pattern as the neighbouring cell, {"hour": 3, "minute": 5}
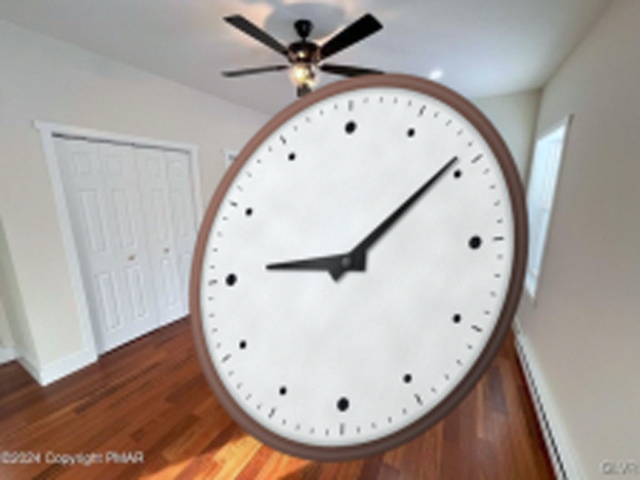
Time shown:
{"hour": 9, "minute": 9}
